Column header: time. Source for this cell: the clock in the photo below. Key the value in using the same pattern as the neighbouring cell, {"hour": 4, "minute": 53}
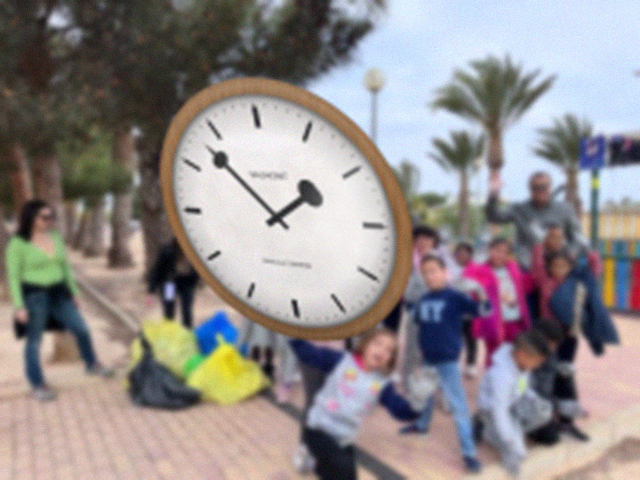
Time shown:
{"hour": 1, "minute": 53}
